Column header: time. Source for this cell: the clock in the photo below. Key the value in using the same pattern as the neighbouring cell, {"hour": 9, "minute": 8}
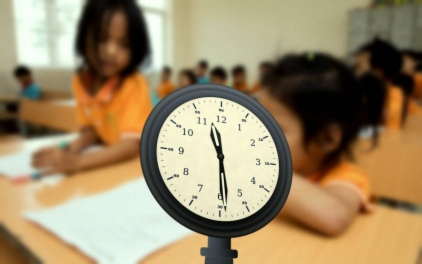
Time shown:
{"hour": 11, "minute": 29}
